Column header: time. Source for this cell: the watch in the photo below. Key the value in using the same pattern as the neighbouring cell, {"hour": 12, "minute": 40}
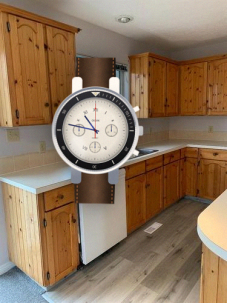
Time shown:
{"hour": 10, "minute": 47}
